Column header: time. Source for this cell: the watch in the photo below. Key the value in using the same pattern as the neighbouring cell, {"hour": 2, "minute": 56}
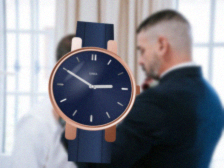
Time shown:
{"hour": 2, "minute": 50}
